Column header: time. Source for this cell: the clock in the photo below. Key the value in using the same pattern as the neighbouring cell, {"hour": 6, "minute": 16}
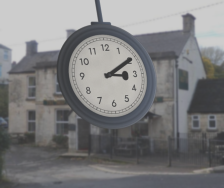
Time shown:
{"hour": 3, "minute": 10}
